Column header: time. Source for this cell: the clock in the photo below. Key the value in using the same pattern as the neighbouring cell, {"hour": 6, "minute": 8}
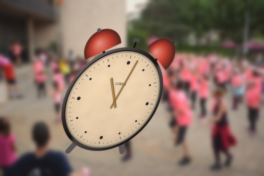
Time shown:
{"hour": 11, "minute": 2}
